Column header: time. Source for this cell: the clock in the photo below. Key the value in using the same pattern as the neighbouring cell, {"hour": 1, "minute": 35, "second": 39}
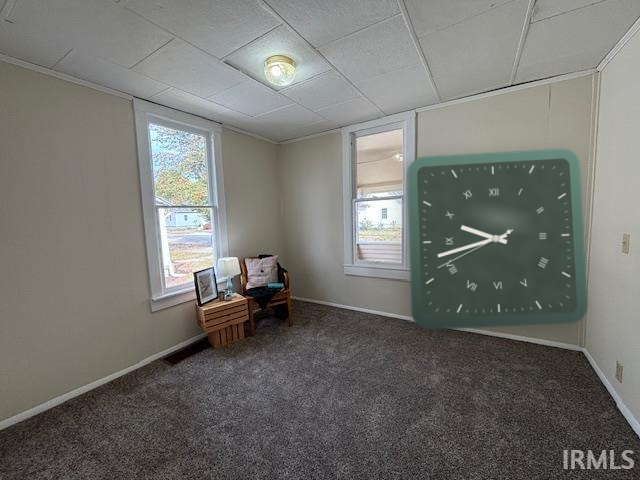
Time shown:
{"hour": 9, "minute": 42, "second": 41}
